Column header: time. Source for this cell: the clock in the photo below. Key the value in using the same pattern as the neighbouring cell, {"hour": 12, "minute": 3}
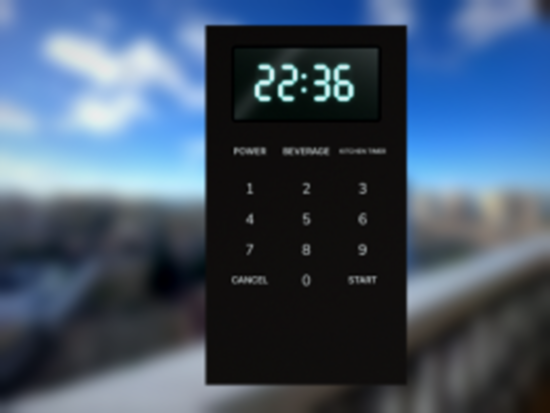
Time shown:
{"hour": 22, "minute": 36}
